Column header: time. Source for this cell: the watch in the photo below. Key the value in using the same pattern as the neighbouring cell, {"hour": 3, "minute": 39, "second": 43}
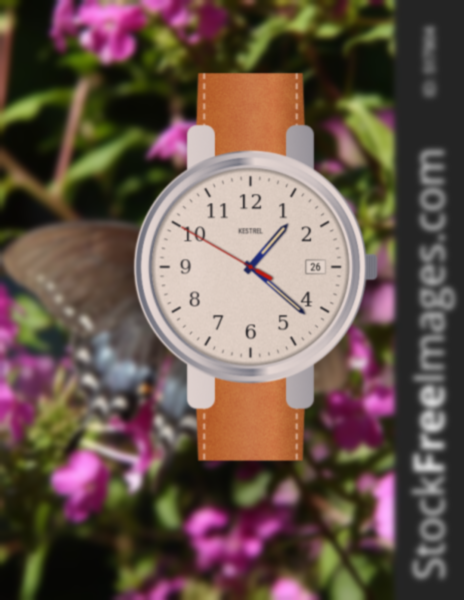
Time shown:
{"hour": 1, "minute": 21, "second": 50}
